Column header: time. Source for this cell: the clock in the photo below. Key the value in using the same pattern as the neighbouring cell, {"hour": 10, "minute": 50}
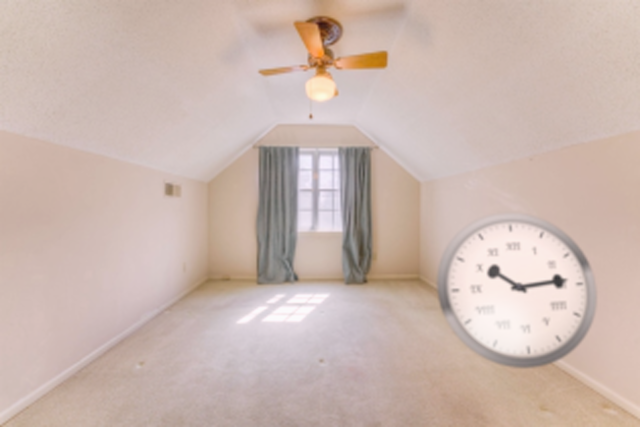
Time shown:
{"hour": 10, "minute": 14}
